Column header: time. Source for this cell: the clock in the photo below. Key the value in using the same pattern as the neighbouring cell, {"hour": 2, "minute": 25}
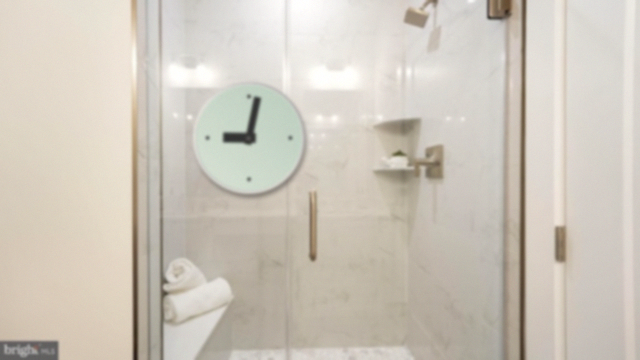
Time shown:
{"hour": 9, "minute": 2}
